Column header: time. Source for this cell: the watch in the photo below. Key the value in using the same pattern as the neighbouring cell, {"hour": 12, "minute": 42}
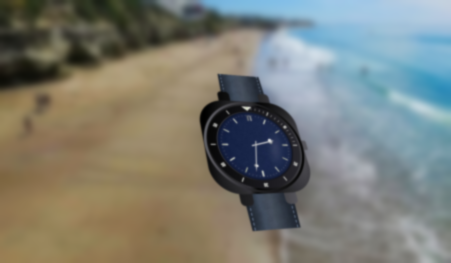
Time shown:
{"hour": 2, "minute": 32}
